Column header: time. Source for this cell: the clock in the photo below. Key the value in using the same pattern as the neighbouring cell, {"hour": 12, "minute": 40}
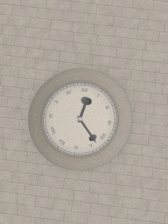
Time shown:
{"hour": 12, "minute": 23}
